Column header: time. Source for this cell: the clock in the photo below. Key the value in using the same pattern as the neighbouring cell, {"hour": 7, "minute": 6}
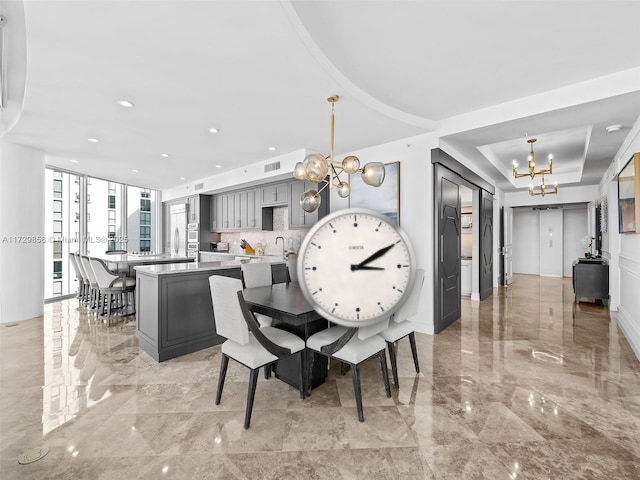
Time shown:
{"hour": 3, "minute": 10}
